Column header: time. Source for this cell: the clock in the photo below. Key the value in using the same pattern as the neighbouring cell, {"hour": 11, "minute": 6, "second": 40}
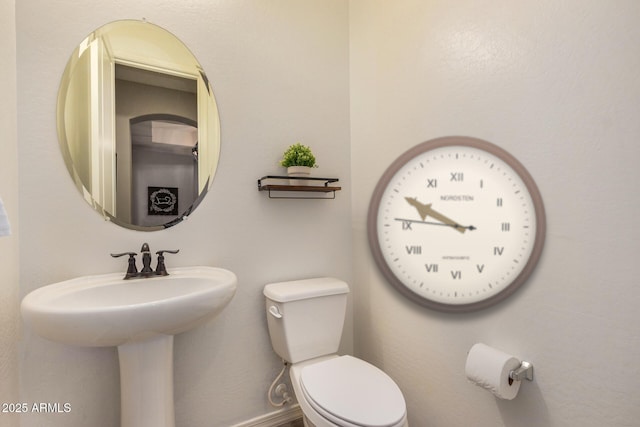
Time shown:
{"hour": 9, "minute": 49, "second": 46}
